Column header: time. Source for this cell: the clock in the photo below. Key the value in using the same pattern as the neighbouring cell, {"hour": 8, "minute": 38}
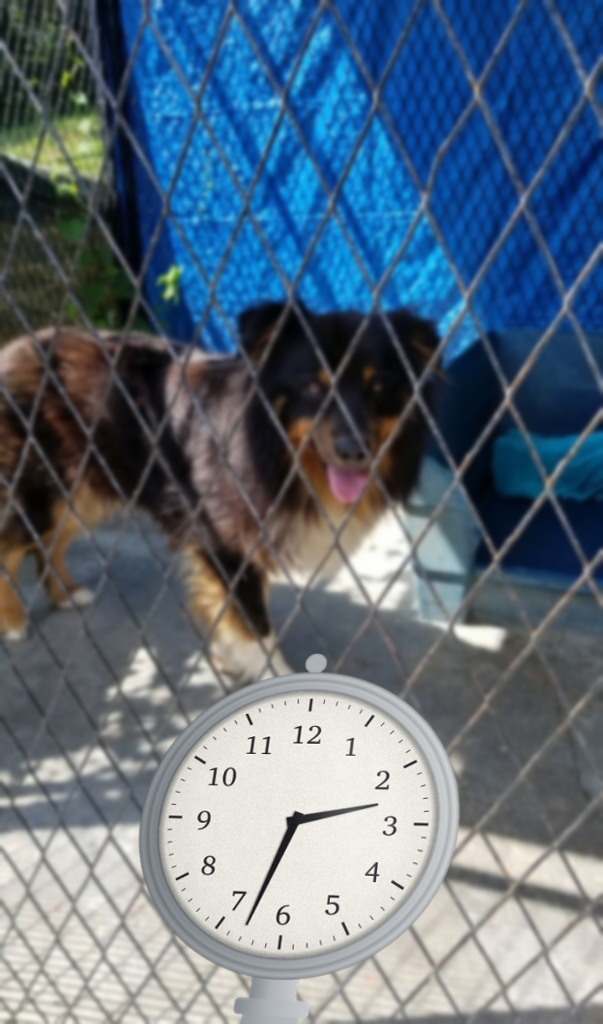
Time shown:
{"hour": 2, "minute": 33}
